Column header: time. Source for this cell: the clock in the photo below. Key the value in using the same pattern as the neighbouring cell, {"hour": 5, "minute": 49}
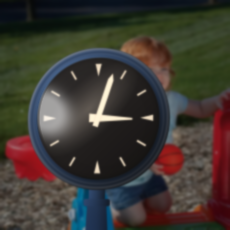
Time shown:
{"hour": 3, "minute": 3}
